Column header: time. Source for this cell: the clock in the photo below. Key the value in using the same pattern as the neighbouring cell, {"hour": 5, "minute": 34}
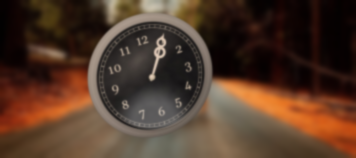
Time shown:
{"hour": 1, "minute": 5}
